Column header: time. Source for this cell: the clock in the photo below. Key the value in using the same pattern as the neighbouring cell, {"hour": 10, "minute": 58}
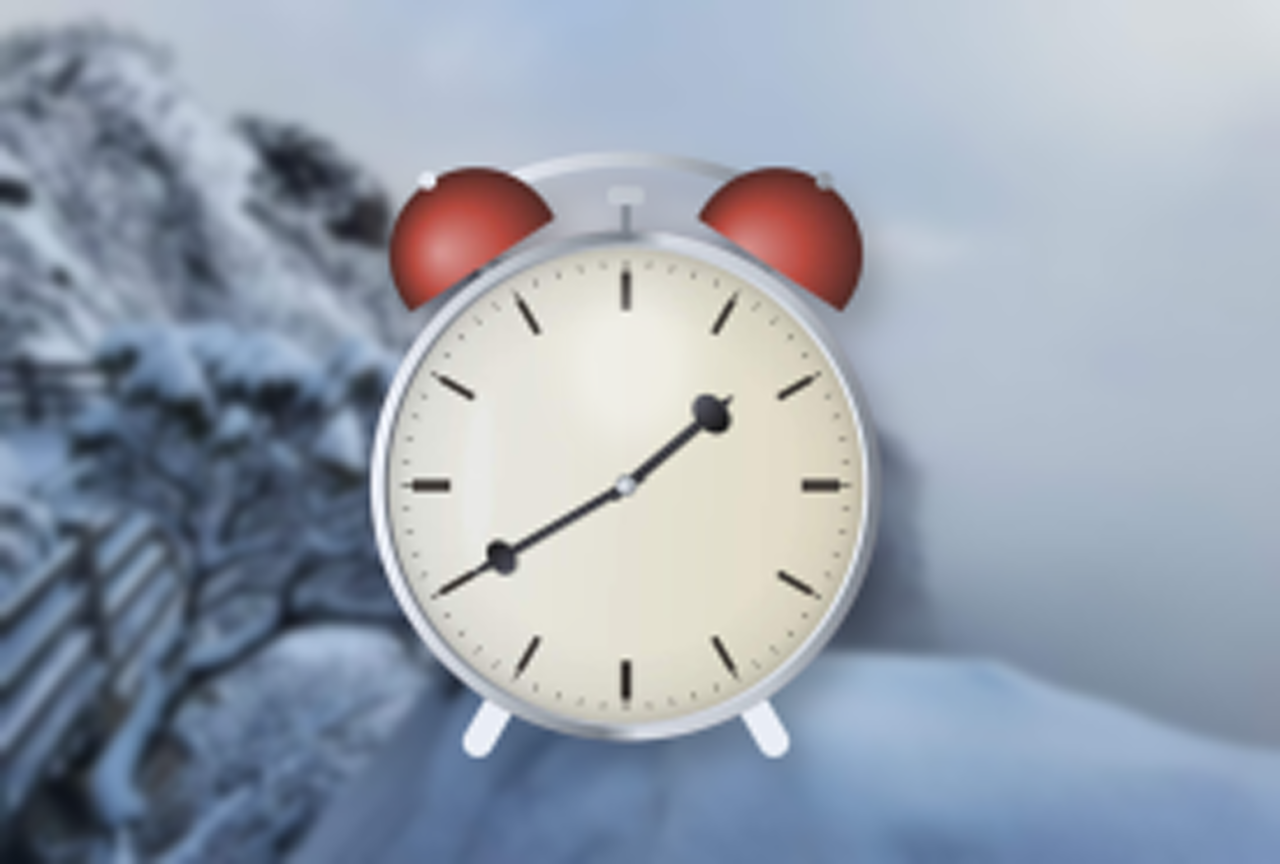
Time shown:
{"hour": 1, "minute": 40}
